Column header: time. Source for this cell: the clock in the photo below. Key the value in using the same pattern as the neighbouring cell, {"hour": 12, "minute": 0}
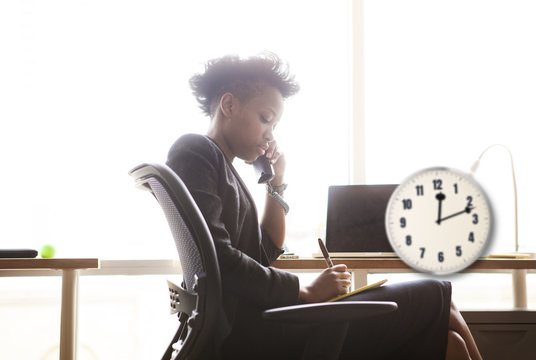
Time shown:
{"hour": 12, "minute": 12}
